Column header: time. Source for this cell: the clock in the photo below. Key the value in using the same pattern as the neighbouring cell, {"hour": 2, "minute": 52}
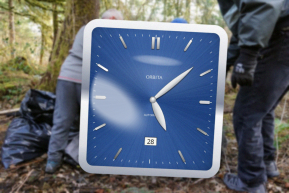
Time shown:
{"hour": 5, "minute": 8}
